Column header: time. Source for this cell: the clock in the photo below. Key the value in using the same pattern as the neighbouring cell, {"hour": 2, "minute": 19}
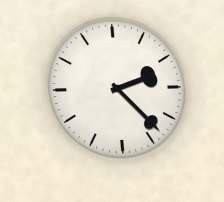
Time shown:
{"hour": 2, "minute": 23}
